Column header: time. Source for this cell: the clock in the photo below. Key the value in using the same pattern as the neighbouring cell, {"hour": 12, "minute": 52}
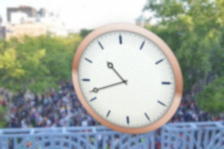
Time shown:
{"hour": 10, "minute": 42}
